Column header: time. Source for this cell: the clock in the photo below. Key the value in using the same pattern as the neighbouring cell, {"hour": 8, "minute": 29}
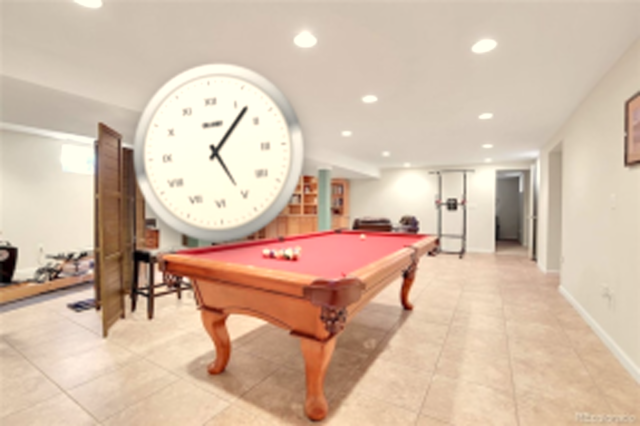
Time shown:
{"hour": 5, "minute": 7}
